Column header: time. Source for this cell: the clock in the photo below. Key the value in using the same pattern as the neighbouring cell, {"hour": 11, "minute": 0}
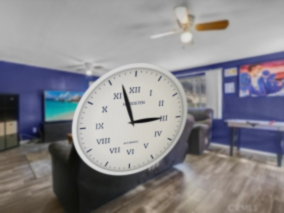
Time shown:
{"hour": 2, "minute": 57}
